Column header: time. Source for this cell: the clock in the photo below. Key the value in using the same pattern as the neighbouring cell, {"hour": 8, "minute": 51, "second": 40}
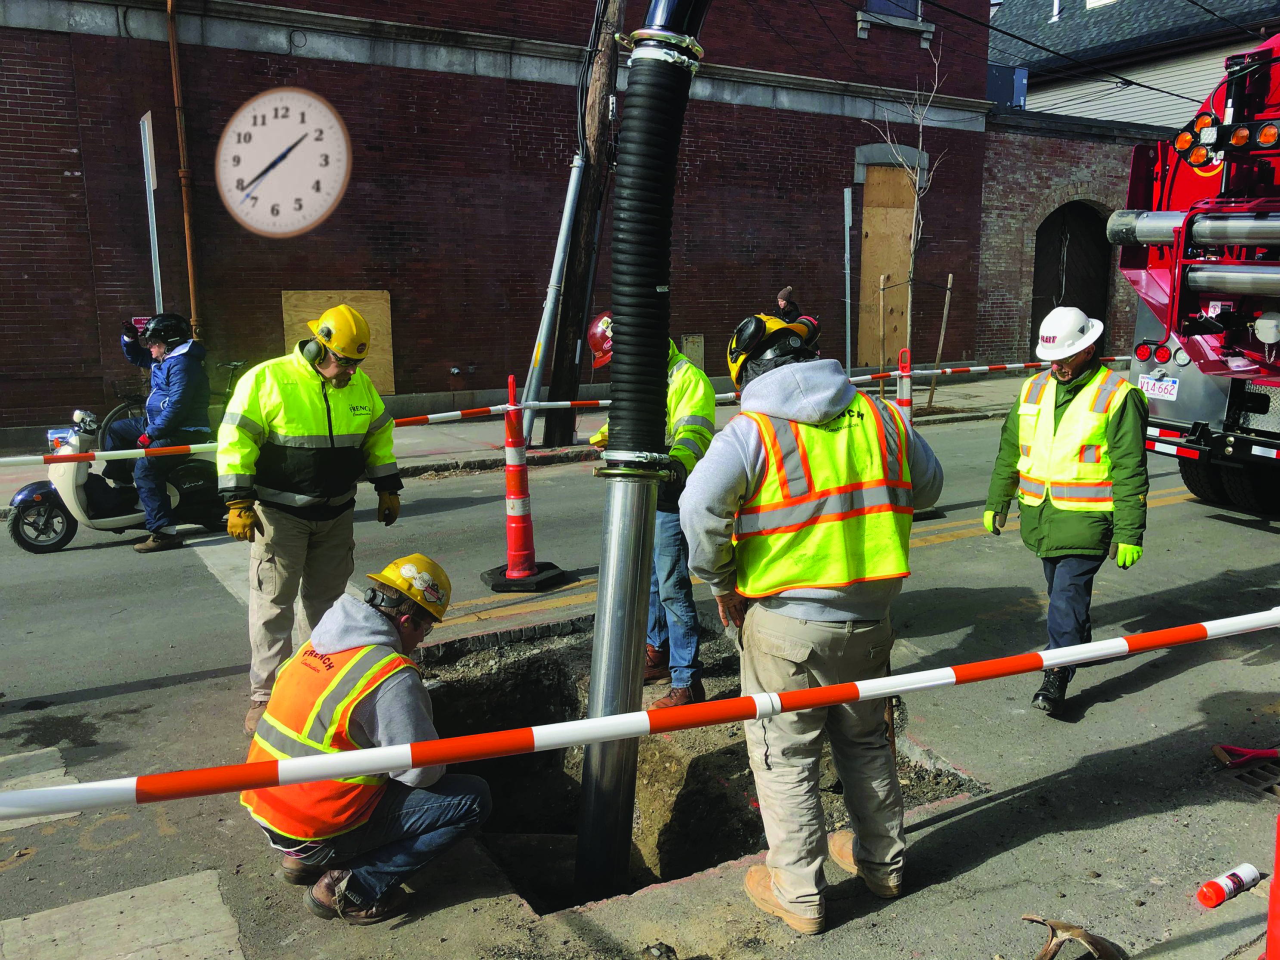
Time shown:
{"hour": 1, "minute": 38, "second": 37}
